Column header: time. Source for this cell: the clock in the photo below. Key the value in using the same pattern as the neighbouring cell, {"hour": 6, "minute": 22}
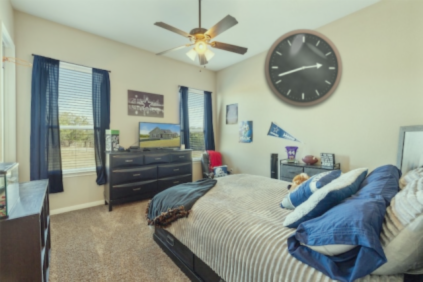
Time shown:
{"hour": 2, "minute": 42}
